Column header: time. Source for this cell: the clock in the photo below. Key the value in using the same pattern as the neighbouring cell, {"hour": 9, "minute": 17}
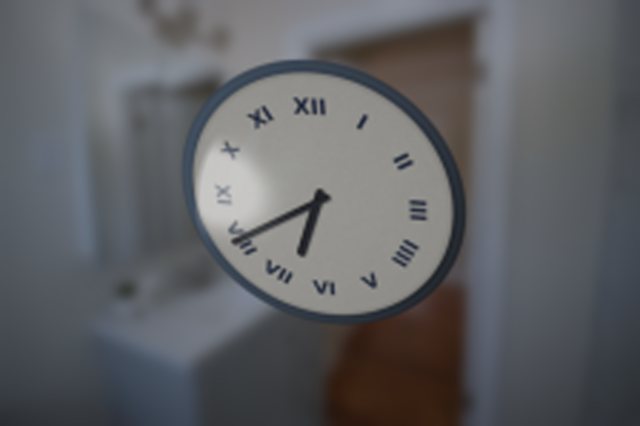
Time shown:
{"hour": 6, "minute": 40}
